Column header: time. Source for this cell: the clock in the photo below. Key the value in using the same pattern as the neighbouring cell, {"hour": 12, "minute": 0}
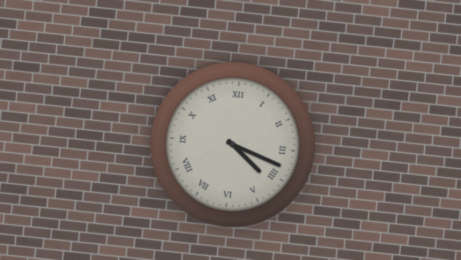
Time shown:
{"hour": 4, "minute": 18}
